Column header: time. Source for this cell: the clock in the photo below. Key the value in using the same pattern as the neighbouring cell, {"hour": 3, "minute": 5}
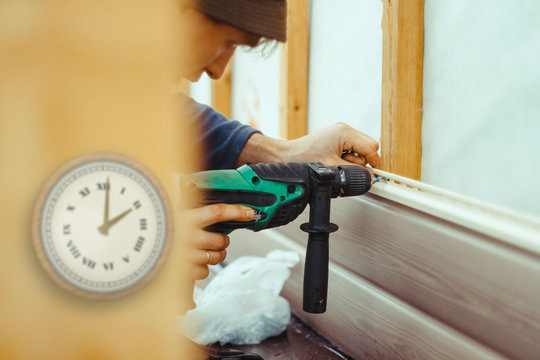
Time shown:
{"hour": 2, "minute": 1}
